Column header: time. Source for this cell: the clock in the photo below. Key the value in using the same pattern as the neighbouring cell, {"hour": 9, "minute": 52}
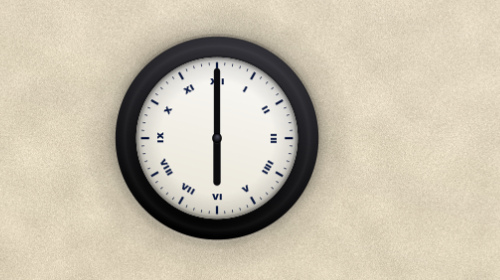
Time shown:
{"hour": 6, "minute": 0}
